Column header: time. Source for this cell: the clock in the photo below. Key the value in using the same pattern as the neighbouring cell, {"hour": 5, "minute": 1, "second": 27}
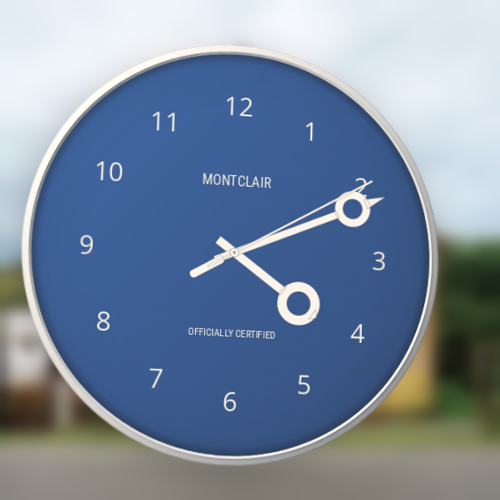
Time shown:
{"hour": 4, "minute": 11, "second": 10}
